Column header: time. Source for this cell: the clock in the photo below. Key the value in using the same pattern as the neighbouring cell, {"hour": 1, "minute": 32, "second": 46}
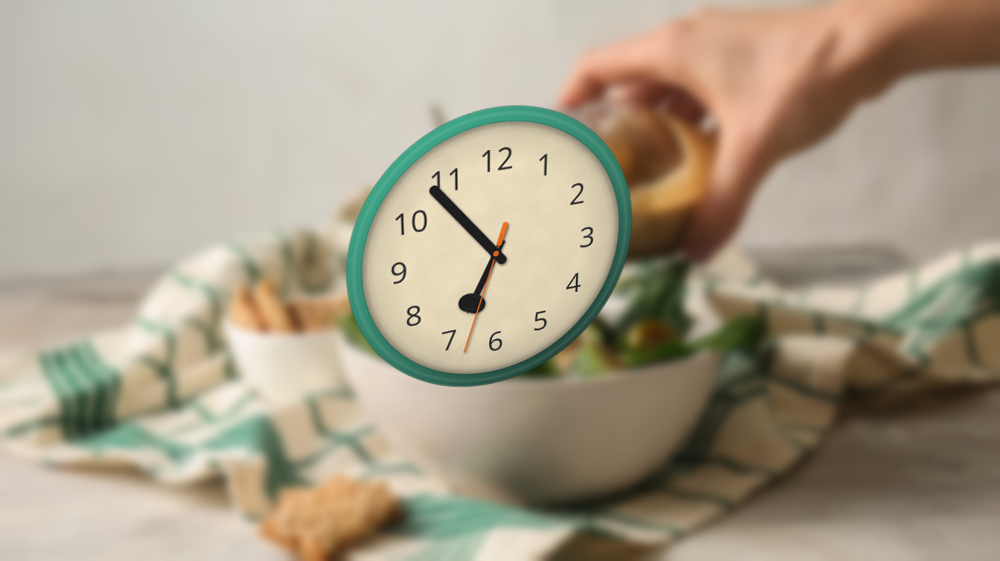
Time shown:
{"hour": 6, "minute": 53, "second": 33}
